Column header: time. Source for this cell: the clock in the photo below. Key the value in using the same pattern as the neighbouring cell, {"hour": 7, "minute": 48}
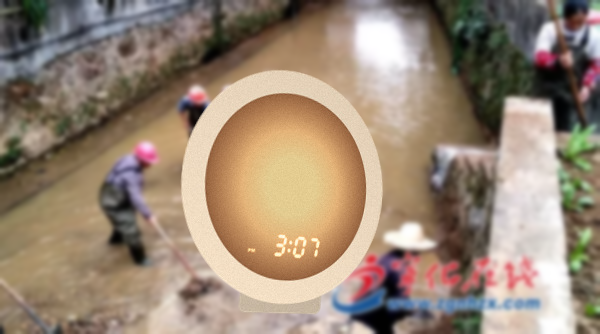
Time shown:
{"hour": 3, "minute": 7}
